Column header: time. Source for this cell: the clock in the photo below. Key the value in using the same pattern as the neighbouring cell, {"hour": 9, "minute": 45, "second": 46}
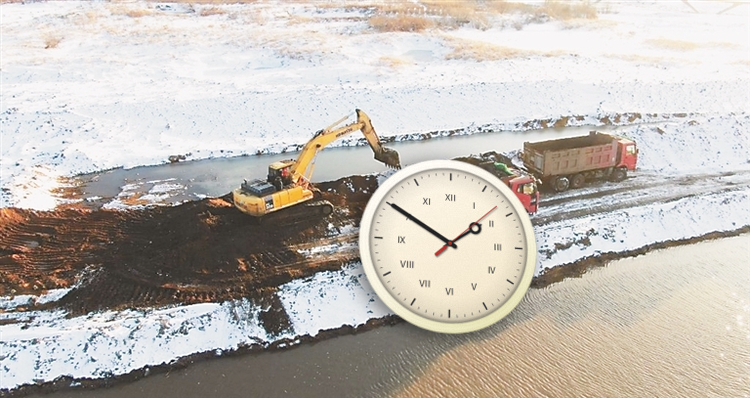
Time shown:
{"hour": 1, "minute": 50, "second": 8}
